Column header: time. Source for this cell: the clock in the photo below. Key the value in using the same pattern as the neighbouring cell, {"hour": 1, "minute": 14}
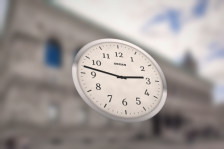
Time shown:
{"hour": 2, "minute": 47}
